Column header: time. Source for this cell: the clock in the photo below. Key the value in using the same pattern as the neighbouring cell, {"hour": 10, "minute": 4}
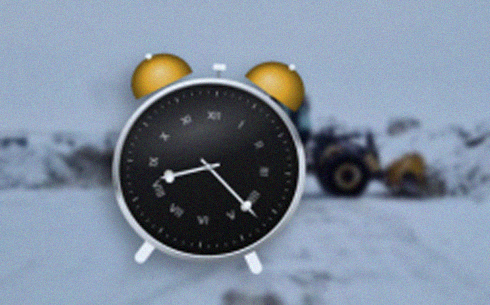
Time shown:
{"hour": 8, "minute": 22}
